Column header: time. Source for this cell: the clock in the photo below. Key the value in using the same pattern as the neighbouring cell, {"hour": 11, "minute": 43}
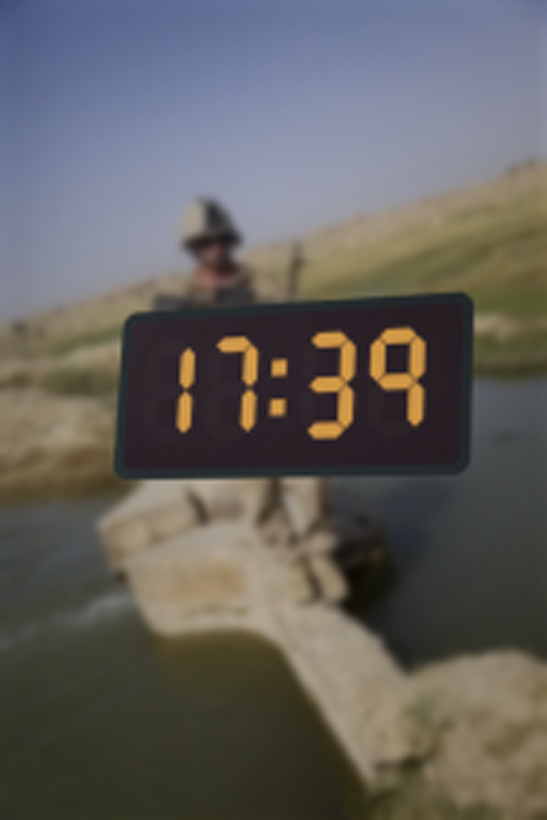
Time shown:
{"hour": 17, "minute": 39}
